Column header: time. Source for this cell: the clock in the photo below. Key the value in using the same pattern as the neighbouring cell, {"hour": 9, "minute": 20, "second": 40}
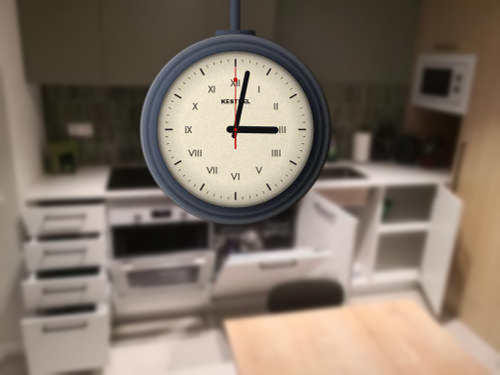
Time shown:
{"hour": 3, "minute": 2, "second": 0}
